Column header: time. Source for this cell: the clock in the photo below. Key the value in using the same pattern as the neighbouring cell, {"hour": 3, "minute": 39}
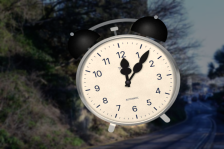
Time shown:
{"hour": 12, "minute": 7}
